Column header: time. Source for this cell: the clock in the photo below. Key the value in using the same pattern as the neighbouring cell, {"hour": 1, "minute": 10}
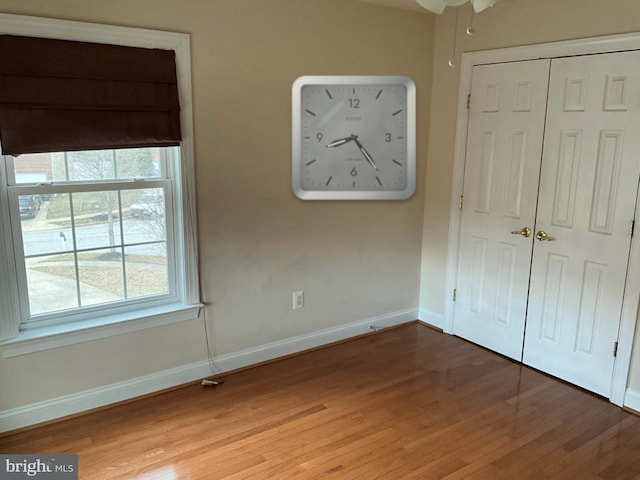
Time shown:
{"hour": 8, "minute": 24}
